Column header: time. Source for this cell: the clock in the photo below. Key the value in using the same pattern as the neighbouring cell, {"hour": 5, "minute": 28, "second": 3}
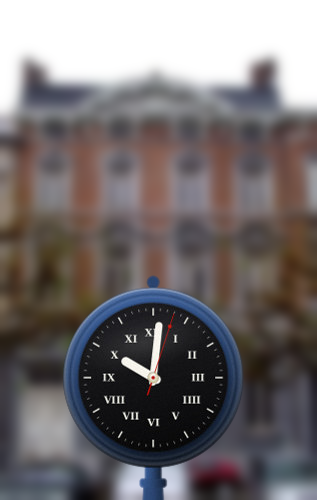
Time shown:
{"hour": 10, "minute": 1, "second": 3}
